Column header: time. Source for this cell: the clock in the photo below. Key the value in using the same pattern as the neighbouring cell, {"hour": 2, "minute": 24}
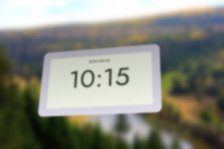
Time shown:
{"hour": 10, "minute": 15}
